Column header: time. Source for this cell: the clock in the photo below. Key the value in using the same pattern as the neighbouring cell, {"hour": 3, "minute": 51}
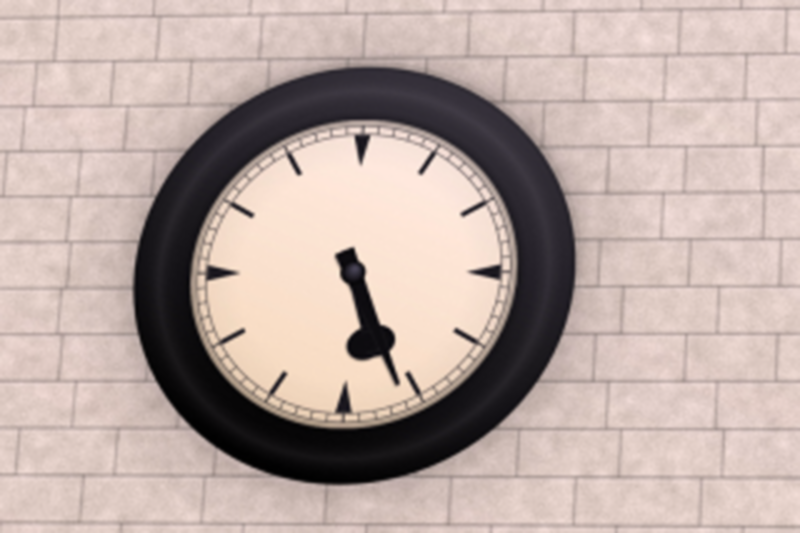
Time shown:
{"hour": 5, "minute": 26}
